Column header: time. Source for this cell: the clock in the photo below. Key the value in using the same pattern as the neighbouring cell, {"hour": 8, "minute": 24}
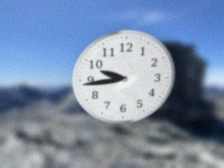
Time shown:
{"hour": 9, "minute": 44}
